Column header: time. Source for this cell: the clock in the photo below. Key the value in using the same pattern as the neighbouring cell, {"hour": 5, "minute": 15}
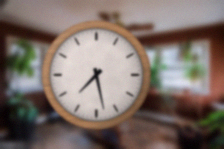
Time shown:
{"hour": 7, "minute": 28}
